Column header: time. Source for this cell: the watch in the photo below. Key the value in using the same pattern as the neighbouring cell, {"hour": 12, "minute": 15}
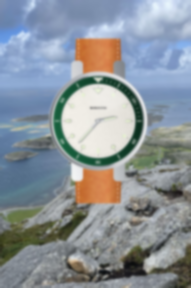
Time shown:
{"hour": 2, "minute": 37}
